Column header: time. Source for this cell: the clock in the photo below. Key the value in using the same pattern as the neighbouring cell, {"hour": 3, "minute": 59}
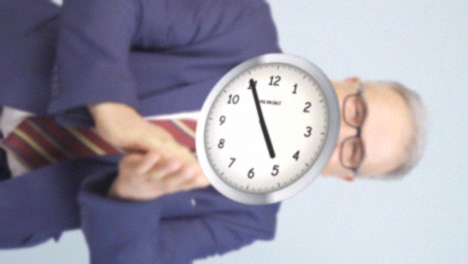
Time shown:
{"hour": 4, "minute": 55}
